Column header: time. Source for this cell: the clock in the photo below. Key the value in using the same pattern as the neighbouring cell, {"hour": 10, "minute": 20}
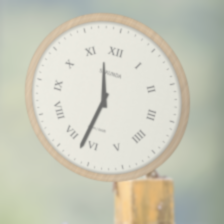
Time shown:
{"hour": 11, "minute": 32}
